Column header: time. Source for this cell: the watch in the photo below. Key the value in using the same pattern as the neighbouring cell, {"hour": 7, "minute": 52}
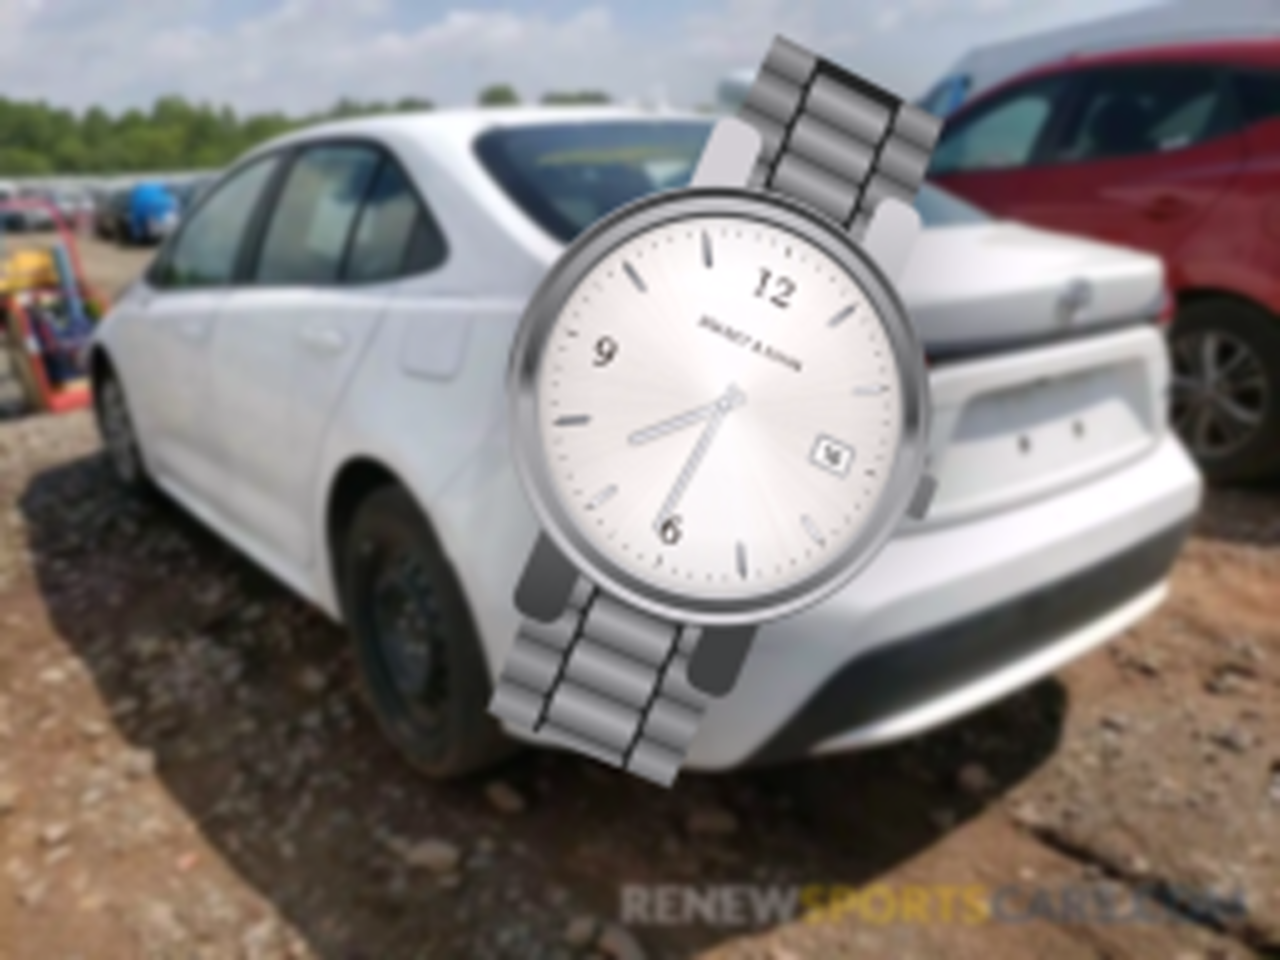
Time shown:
{"hour": 7, "minute": 31}
